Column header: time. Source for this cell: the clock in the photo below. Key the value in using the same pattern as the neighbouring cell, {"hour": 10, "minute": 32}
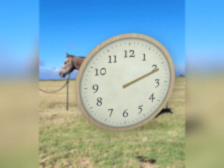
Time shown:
{"hour": 2, "minute": 11}
